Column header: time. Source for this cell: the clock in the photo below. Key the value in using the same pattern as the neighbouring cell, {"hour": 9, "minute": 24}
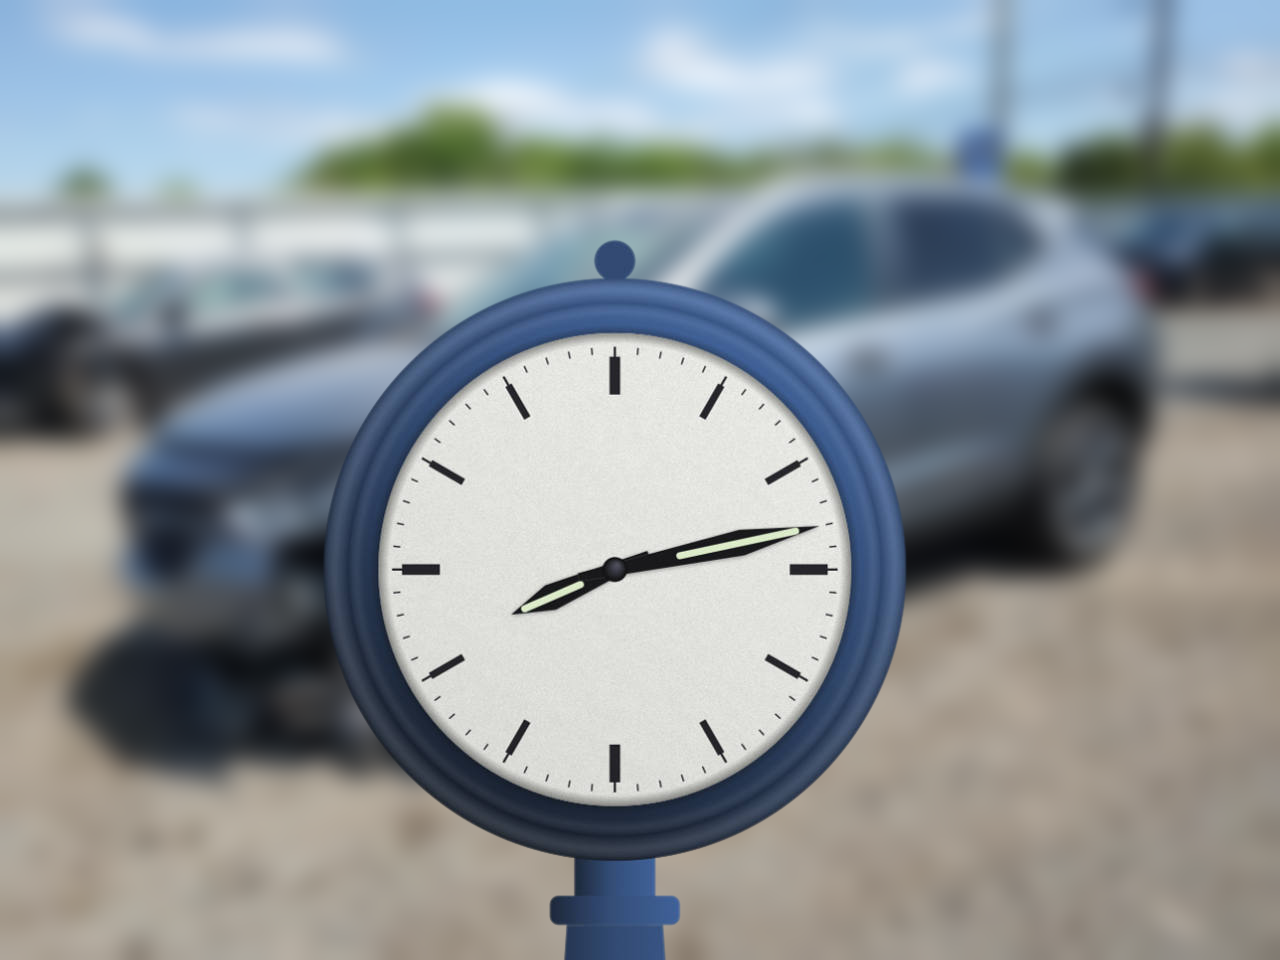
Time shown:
{"hour": 8, "minute": 13}
